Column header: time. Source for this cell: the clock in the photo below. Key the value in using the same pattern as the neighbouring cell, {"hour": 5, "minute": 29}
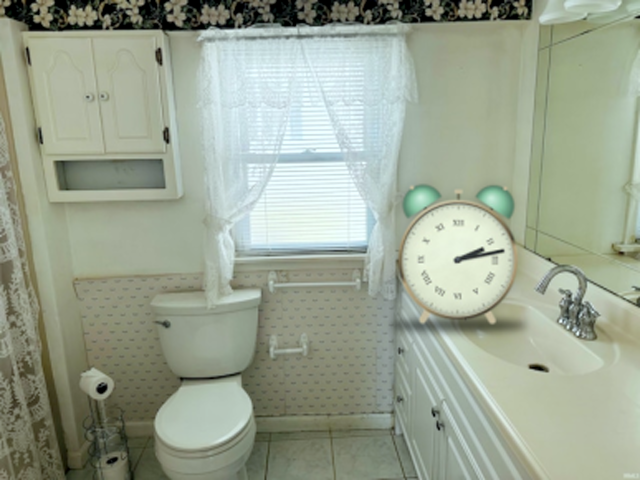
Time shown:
{"hour": 2, "minute": 13}
